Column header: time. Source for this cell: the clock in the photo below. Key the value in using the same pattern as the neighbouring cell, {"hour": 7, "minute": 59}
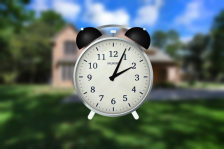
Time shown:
{"hour": 2, "minute": 4}
